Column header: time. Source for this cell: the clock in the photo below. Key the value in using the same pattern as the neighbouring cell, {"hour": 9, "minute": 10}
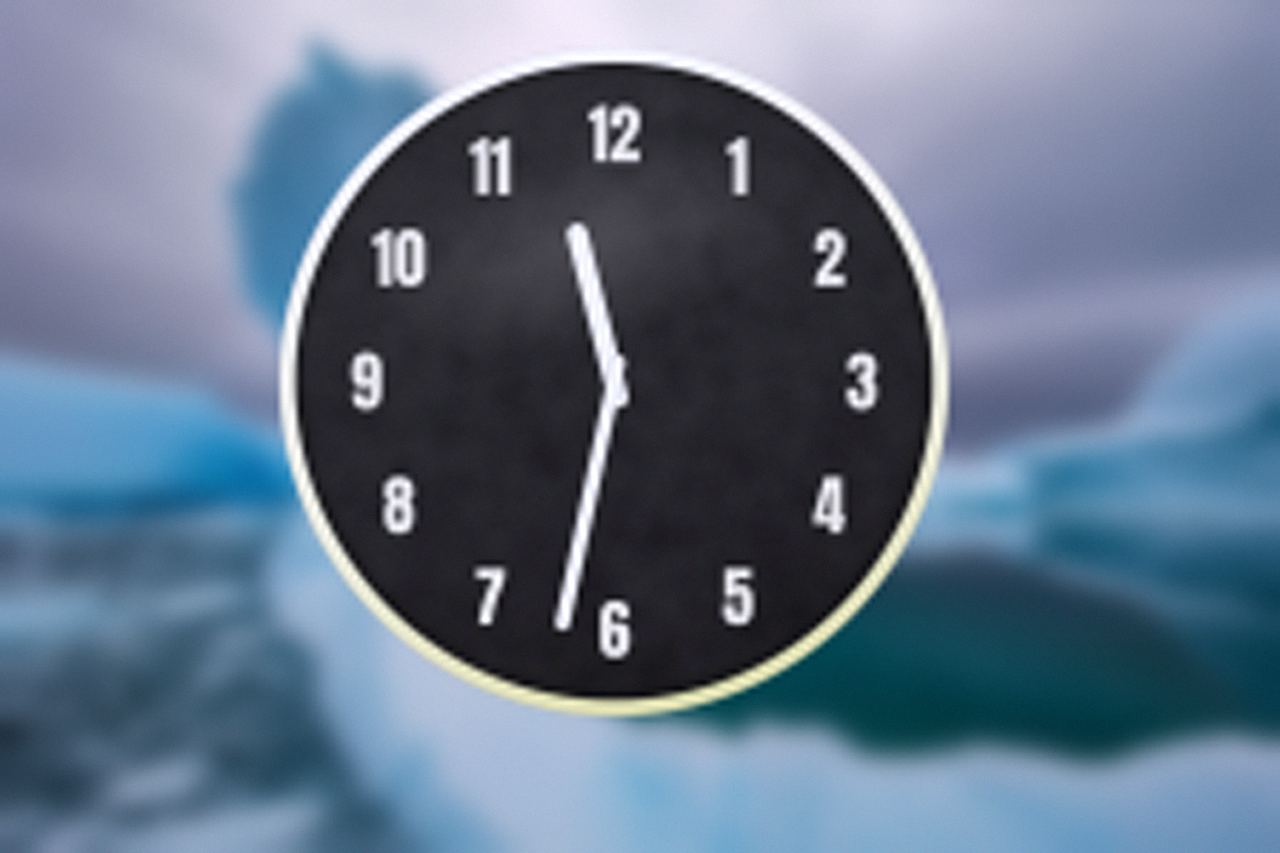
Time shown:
{"hour": 11, "minute": 32}
